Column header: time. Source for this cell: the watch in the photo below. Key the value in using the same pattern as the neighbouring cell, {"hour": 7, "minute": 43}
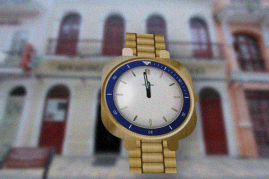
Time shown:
{"hour": 11, "minute": 59}
